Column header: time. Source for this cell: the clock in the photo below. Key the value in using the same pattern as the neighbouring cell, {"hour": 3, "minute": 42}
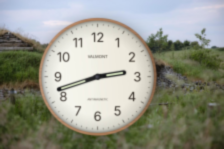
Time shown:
{"hour": 2, "minute": 42}
